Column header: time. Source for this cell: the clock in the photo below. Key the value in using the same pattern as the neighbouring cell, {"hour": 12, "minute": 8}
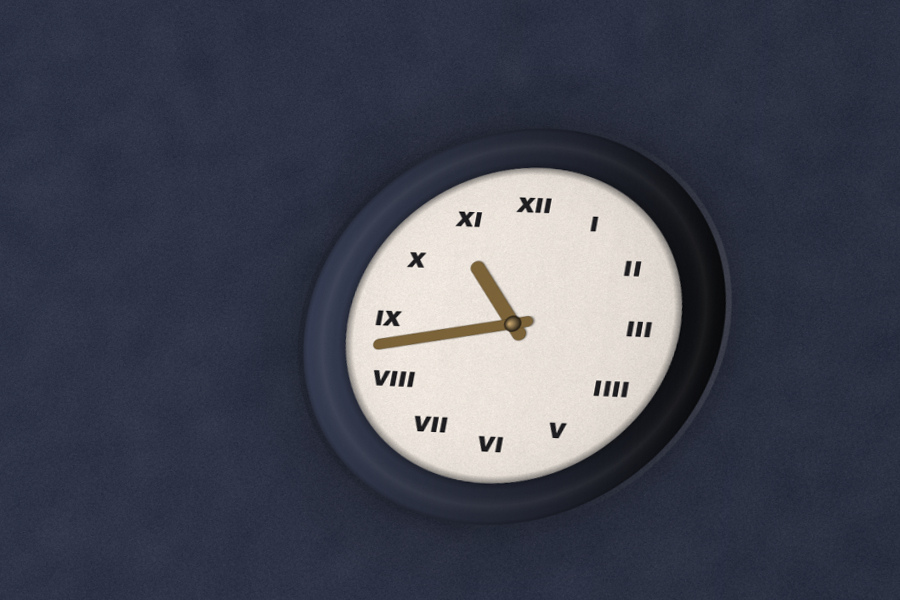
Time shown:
{"hour": 10, "minute": 43}
